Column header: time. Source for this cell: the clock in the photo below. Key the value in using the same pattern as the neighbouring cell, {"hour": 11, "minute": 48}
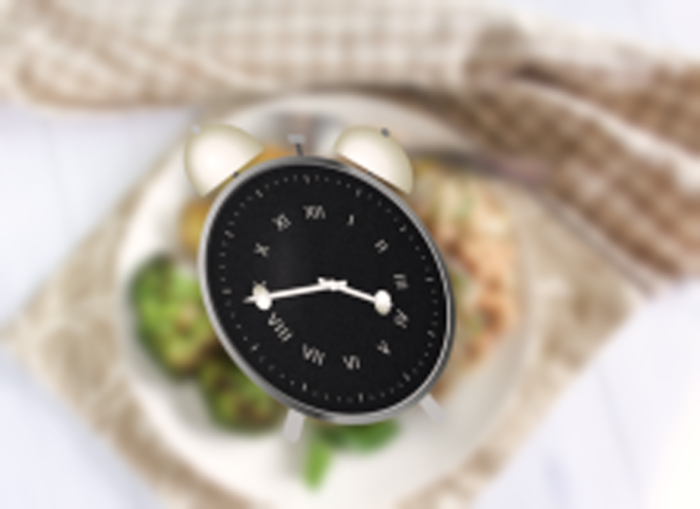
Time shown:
{"hour": 3, "minute": 44}
